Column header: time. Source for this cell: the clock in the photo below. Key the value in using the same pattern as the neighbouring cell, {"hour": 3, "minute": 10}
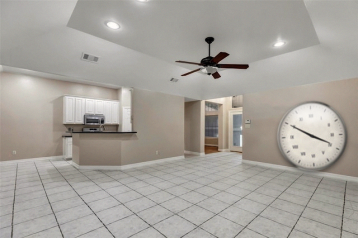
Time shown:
{"hour": 3, "minute": 50}
